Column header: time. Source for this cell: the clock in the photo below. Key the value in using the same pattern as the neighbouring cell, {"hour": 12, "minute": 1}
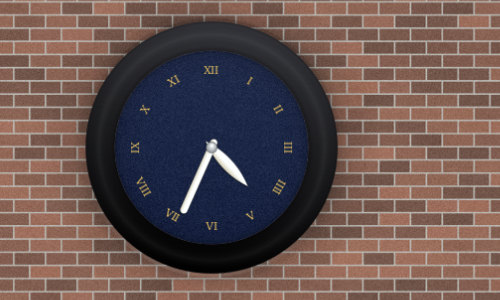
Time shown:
{"hour": 4, "minute": 34}
